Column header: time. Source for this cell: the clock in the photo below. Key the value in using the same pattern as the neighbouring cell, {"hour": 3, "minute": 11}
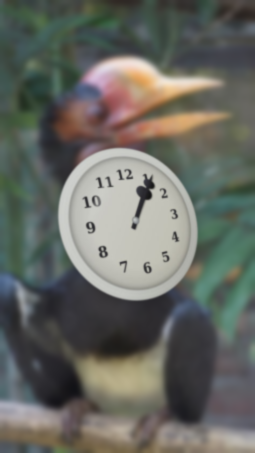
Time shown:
{"hour": 1, "minute": 6}
